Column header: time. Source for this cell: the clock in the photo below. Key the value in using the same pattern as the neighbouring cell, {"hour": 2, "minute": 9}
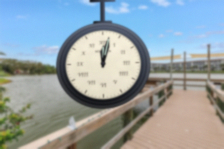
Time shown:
{"hour": 12, "minute": 2}
